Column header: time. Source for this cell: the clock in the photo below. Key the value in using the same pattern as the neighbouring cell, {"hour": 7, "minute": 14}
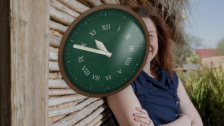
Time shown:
{"hour": 10, "minute": 49}
